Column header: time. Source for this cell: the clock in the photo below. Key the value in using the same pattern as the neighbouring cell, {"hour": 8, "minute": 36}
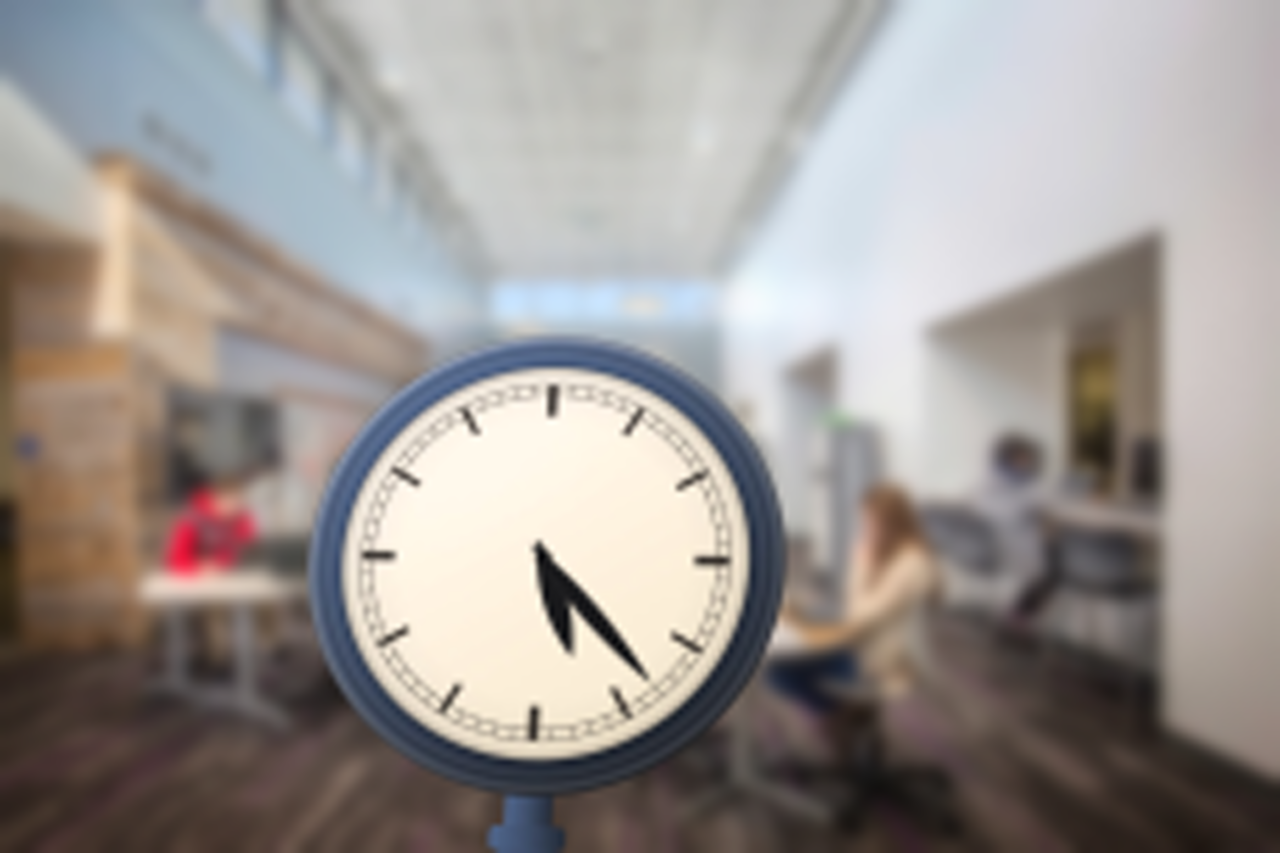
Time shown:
{"hour": 5, "minute": 23}
